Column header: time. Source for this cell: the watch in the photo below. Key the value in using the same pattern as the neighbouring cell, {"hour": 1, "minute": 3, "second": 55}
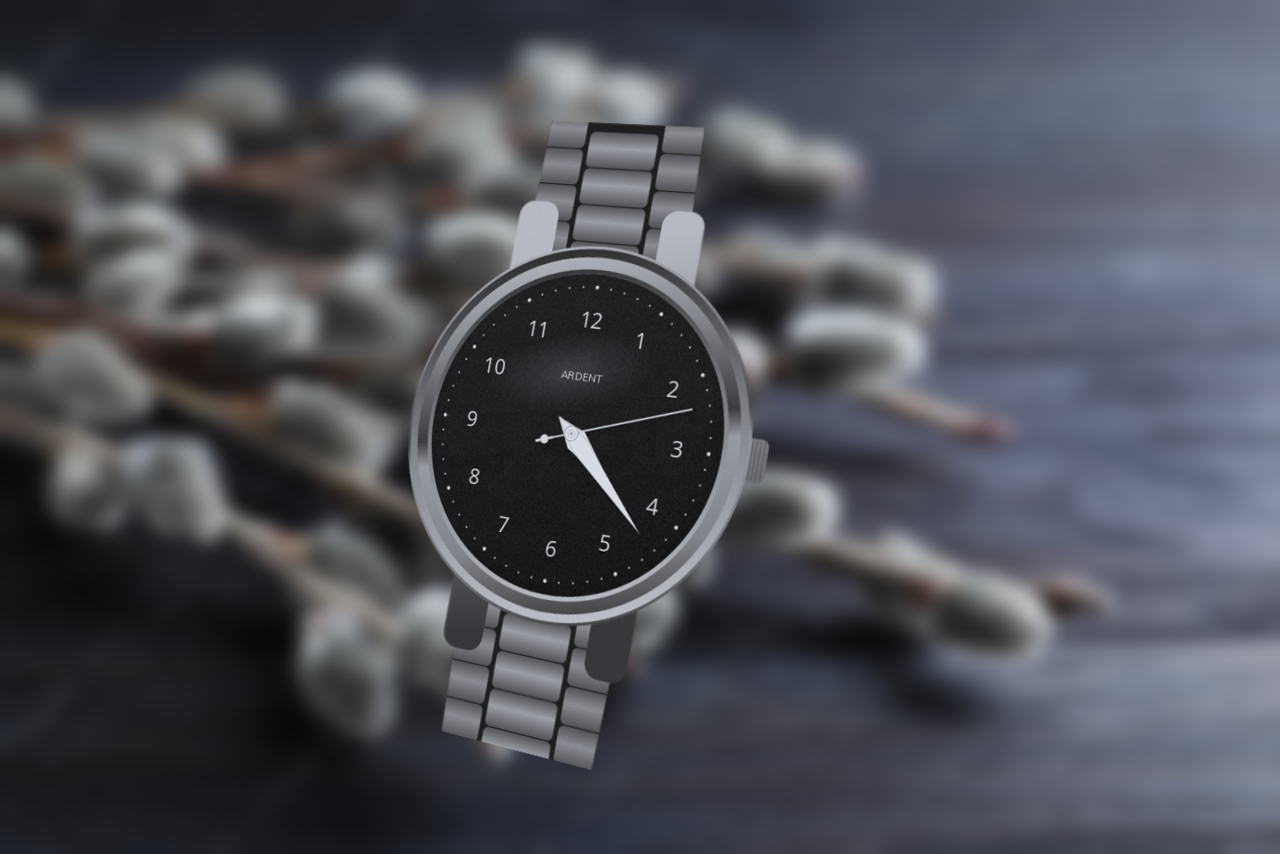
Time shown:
{"hour": 4, "minute": 22, "second": 12}
